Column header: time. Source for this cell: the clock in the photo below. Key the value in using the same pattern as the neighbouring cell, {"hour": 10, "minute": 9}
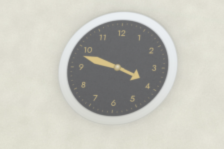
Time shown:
{"hour": 3, "minute": 48}
